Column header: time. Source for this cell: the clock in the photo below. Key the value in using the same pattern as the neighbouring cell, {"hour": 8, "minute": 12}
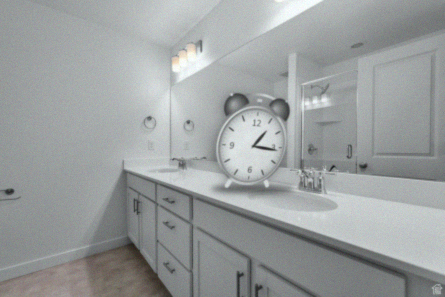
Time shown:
{"hour": 1, "minute": 16}
